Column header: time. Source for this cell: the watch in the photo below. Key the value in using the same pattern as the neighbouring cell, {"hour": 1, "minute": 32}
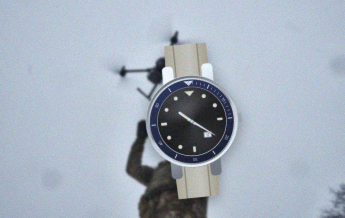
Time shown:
{"hour": 10, "minute": 21}
